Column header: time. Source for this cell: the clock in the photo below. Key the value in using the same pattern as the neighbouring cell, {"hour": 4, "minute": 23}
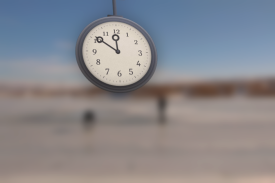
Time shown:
{"hour": 11, "minute": 51}
